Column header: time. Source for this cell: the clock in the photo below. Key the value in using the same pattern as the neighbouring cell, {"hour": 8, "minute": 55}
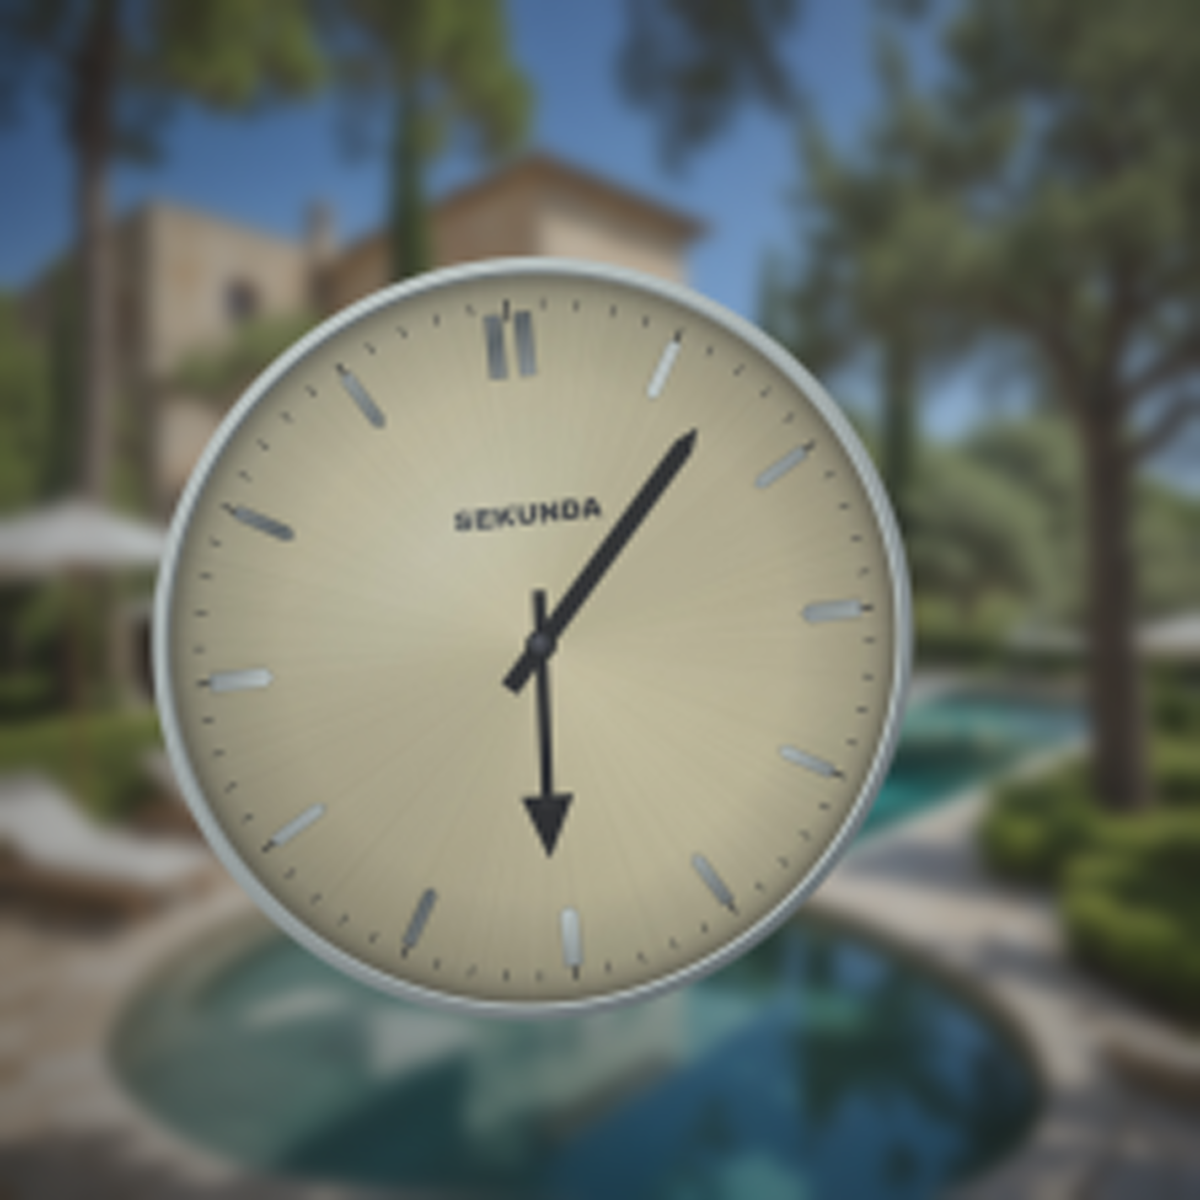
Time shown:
{"hour": 6, "minute": 7}
